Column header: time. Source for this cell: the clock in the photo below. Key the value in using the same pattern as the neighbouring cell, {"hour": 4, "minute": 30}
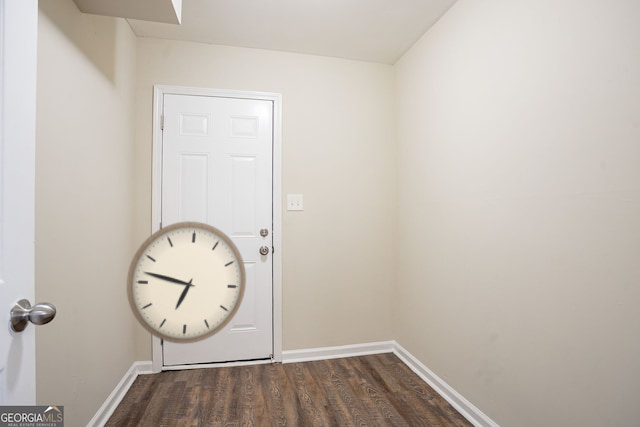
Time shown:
{"hour": 6, "minute": 47}
